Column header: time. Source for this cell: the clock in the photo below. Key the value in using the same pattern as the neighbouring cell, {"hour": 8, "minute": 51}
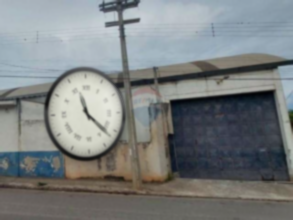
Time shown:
{"hour": 11, "minute": 22}
